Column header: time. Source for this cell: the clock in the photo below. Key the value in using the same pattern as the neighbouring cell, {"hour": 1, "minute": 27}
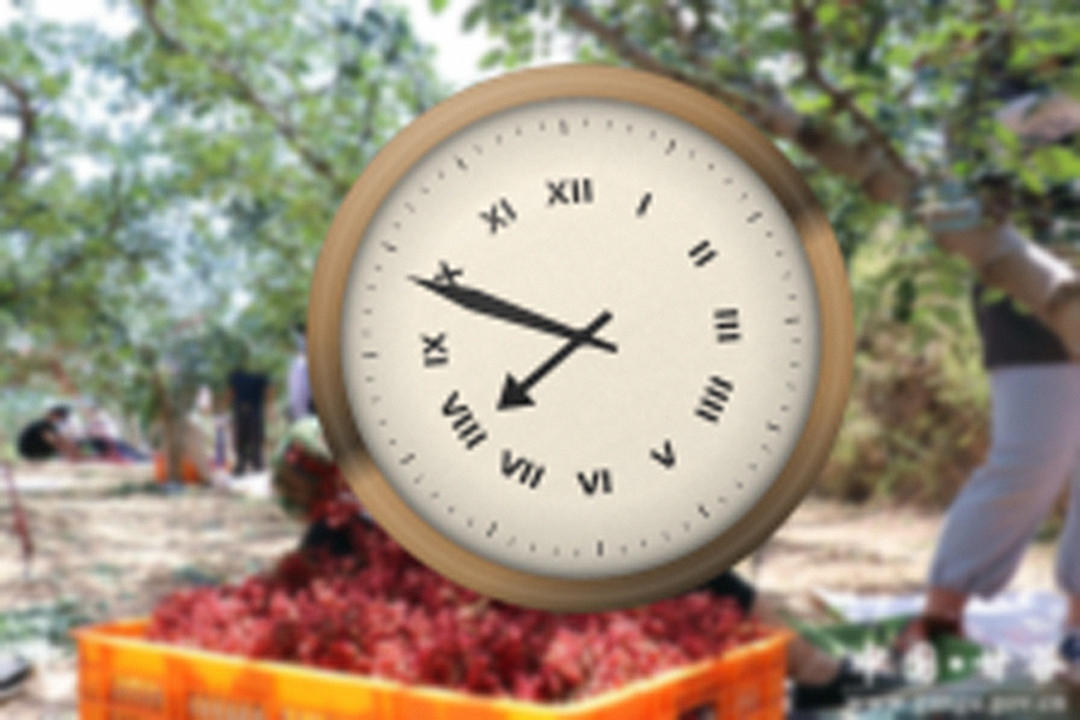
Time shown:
{"hour": 7, "minute": 49}
